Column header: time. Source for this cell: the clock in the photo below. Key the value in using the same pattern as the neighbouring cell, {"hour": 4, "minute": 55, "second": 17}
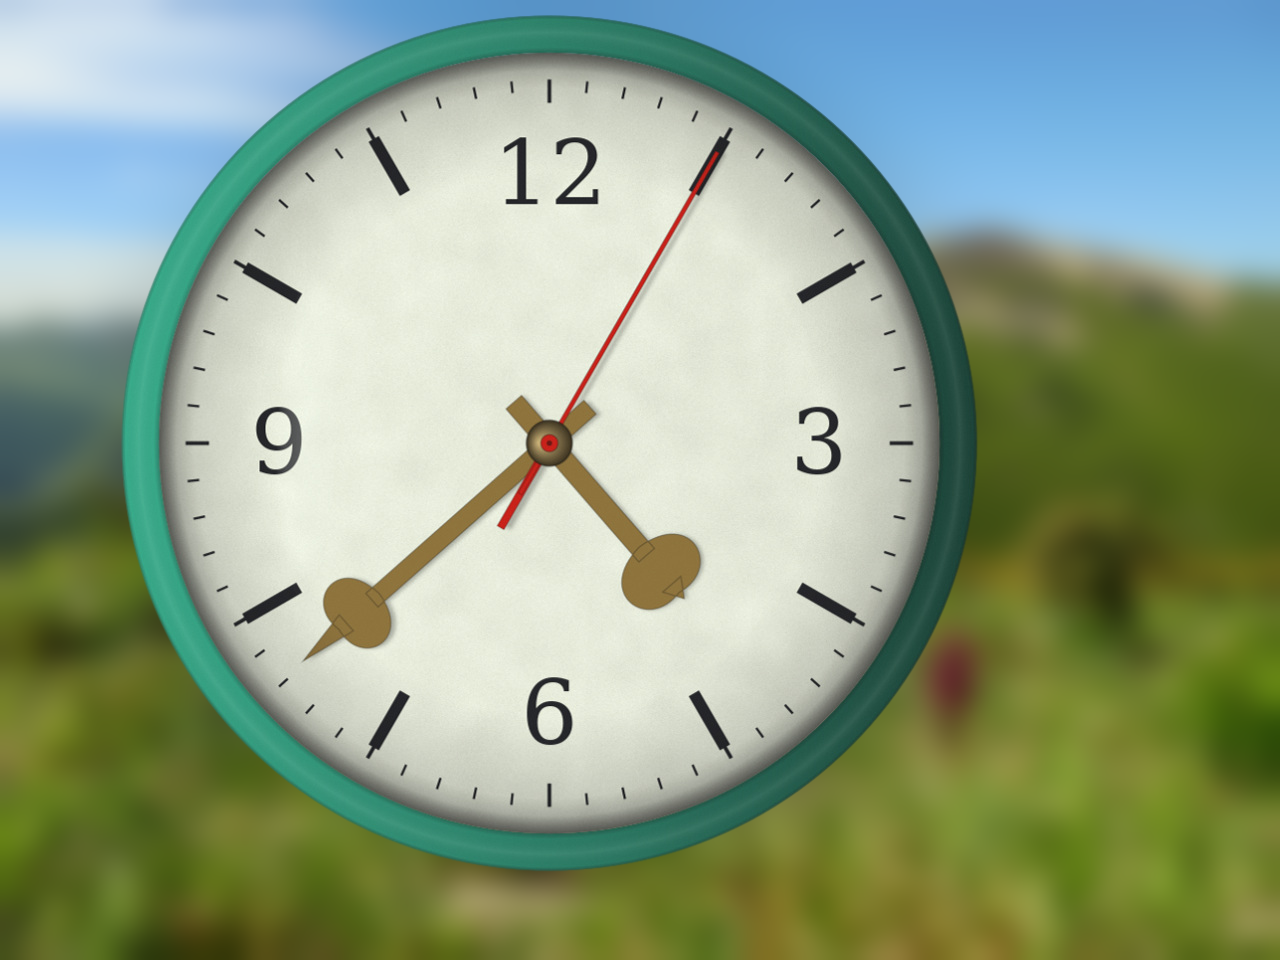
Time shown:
{"hour": 4, "minute": 38, "second": 5}
